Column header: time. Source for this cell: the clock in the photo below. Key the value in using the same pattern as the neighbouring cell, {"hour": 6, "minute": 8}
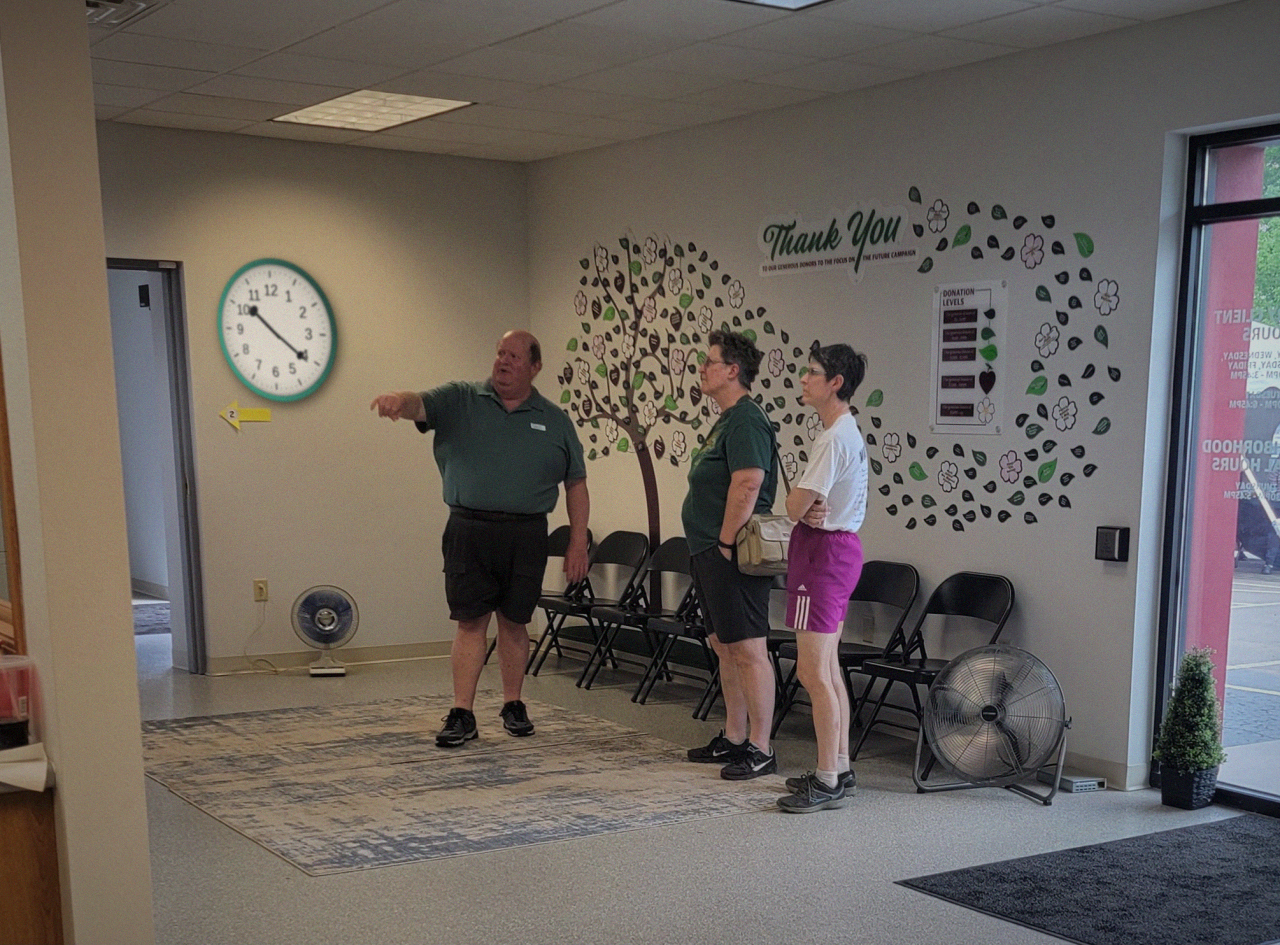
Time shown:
{"hour": 10, "minute": 21}
